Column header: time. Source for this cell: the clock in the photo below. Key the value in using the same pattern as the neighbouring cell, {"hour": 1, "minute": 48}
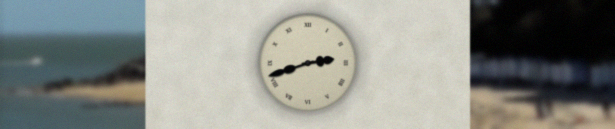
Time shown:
{"hour": 2, "minute": 42}
